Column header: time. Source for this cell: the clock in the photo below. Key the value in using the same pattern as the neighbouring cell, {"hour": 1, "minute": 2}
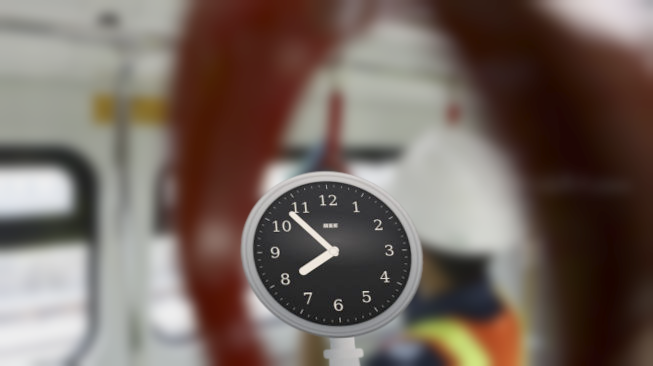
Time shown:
{"hour": 7, "minute": 53}
